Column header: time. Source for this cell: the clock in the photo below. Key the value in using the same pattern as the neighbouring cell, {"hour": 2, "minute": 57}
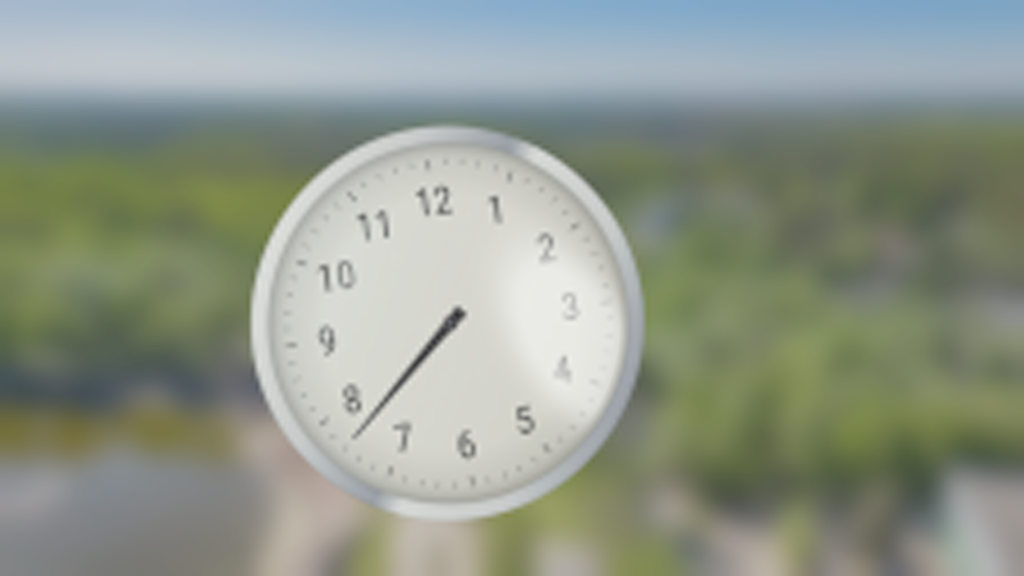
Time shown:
{"hour": 7, "minute": 38}
